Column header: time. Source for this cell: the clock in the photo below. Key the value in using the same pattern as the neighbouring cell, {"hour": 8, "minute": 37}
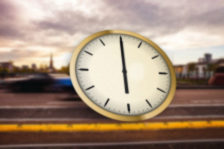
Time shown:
{"hour": 6, "minute": 0}
